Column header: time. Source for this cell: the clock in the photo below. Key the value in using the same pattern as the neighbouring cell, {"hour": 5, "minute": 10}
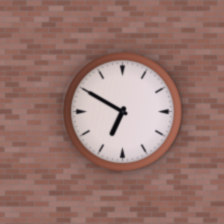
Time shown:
{"hour": 6, "minute": 50}
